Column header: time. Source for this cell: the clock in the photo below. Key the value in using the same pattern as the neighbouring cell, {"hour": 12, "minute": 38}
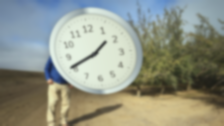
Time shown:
{"hour": 1, "minute": 41}
